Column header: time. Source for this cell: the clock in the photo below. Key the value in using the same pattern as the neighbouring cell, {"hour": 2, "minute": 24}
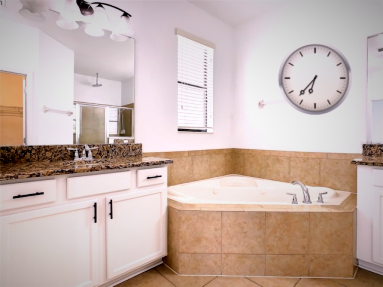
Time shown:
{"hour": 6, "minute": 37}
